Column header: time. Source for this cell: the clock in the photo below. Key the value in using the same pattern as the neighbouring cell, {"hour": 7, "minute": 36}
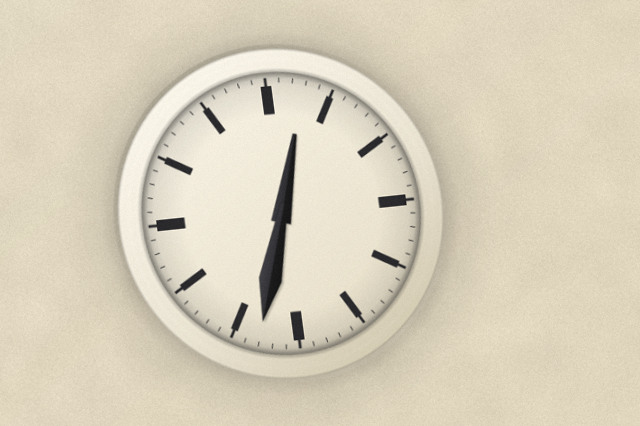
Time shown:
{"hour": 12, "minute": 33}
